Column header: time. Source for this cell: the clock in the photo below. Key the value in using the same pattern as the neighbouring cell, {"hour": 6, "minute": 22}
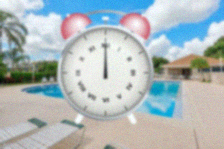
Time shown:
{"hour": 12, "minute": 0}
